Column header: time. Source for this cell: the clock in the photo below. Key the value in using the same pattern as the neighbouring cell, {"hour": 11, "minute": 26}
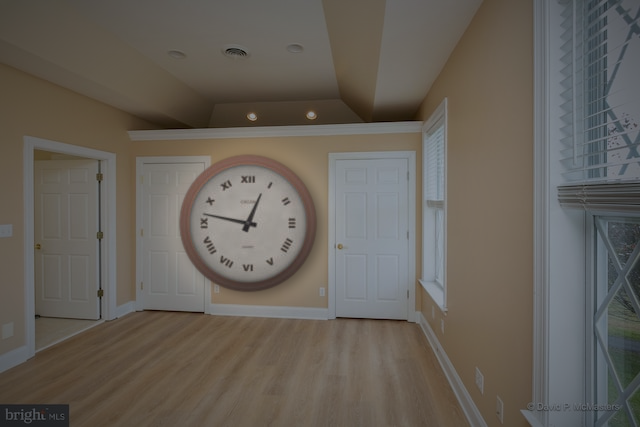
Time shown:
{"hour": 12, "minute": 47}
